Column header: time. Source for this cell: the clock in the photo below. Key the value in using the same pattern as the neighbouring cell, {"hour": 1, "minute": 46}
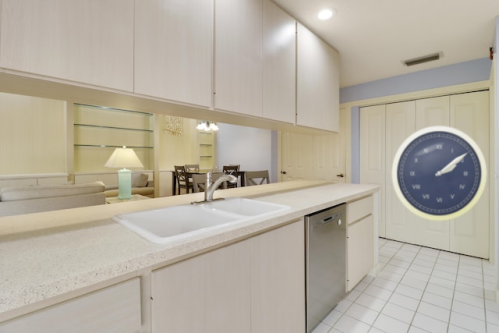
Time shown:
{"hour": 2, "minute": 9}
